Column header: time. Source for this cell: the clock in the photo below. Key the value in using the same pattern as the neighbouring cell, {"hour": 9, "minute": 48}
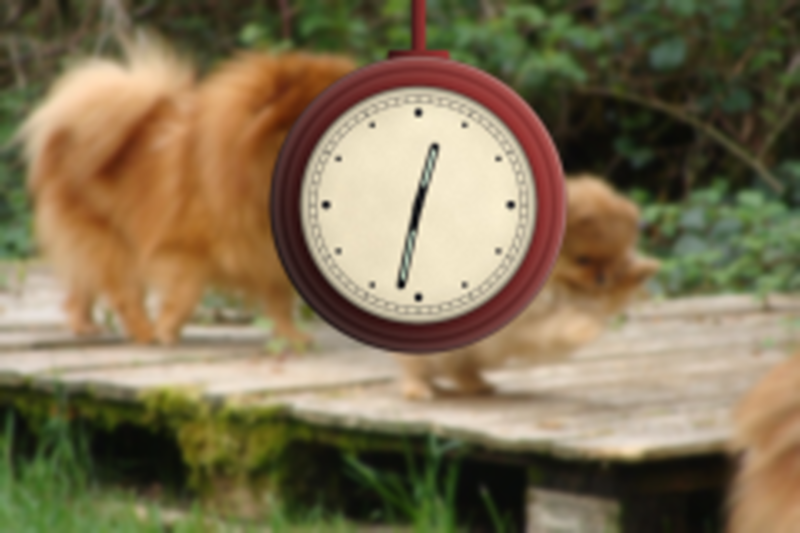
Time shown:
{"hour": 12, "minute": 32}
